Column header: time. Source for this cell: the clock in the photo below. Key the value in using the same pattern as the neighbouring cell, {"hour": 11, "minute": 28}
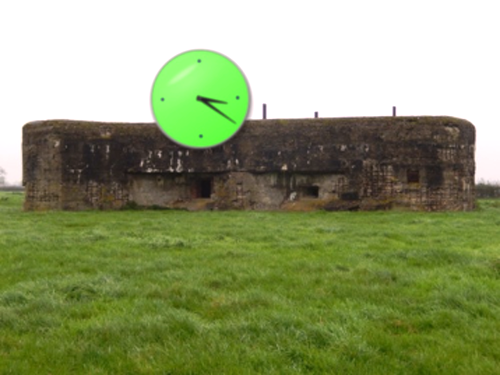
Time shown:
{"hour": 3, "minute": 21}
